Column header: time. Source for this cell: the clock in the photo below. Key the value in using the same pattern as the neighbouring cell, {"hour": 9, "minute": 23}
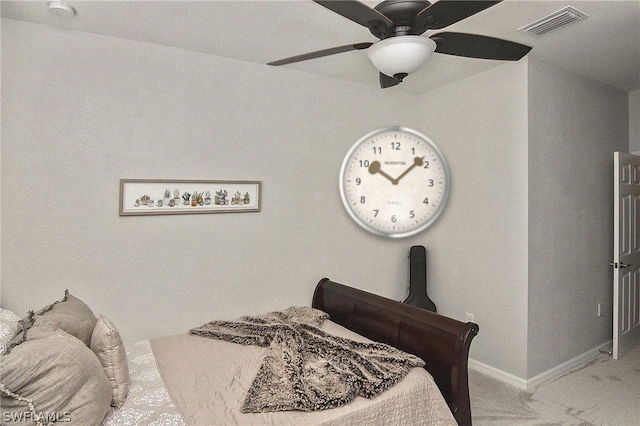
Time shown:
{"hour": 10, "minute": 8}
